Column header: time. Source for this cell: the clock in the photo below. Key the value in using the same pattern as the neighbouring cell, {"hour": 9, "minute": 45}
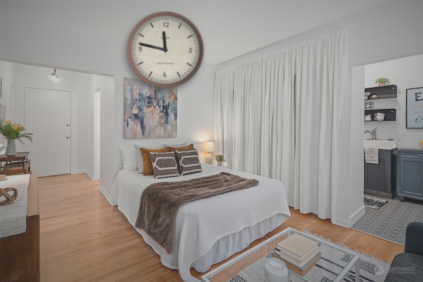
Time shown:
{"hour": 11, "minute": 47}
